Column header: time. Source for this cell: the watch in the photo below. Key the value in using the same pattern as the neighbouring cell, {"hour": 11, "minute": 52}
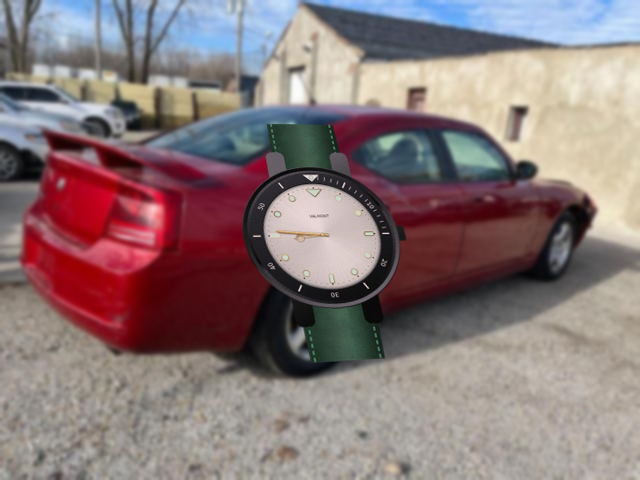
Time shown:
{"hour": 8, "minute": 46}
